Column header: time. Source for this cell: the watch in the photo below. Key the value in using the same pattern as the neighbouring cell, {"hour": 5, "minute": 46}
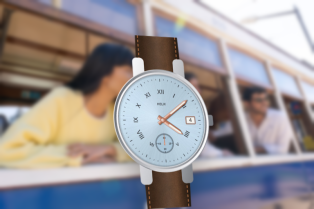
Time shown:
{"hour": 4, "minute": 9}
